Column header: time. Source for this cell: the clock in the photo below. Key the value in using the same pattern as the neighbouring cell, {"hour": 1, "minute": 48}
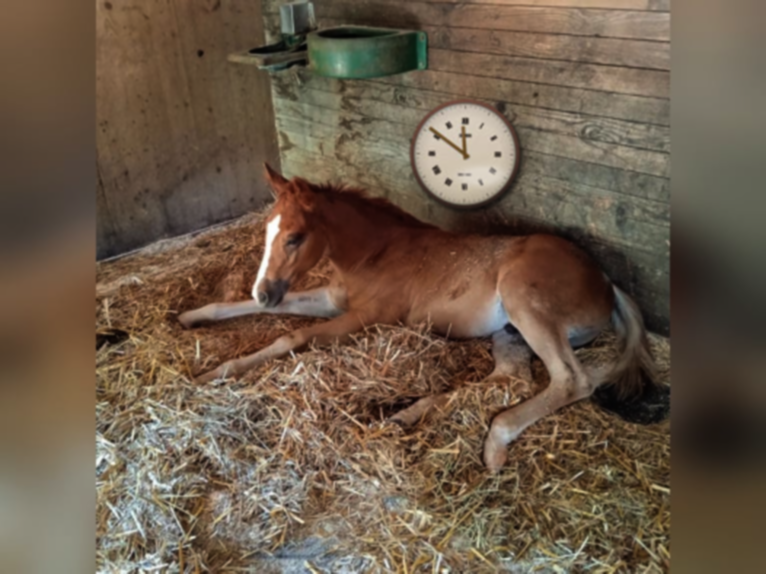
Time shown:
{"hour": 11, "minute": 51}
